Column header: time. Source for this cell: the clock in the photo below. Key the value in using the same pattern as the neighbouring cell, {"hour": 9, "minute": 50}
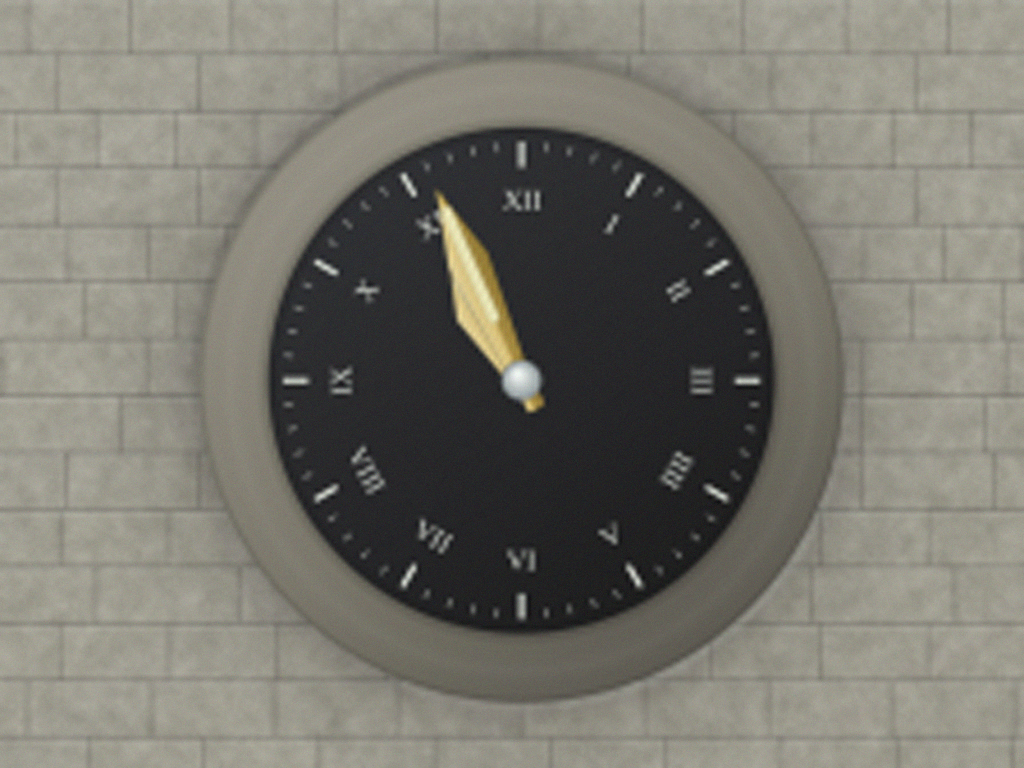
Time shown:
{"hour": 10, "minute": 56}
